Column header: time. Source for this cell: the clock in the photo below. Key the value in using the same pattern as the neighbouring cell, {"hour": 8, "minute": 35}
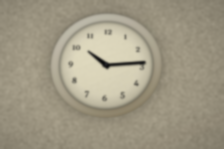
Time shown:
{"hour": 10, "minute": 14}
